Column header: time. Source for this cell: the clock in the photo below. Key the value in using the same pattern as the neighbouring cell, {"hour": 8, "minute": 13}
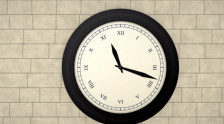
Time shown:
{"hour": 11, "minute": 18}
